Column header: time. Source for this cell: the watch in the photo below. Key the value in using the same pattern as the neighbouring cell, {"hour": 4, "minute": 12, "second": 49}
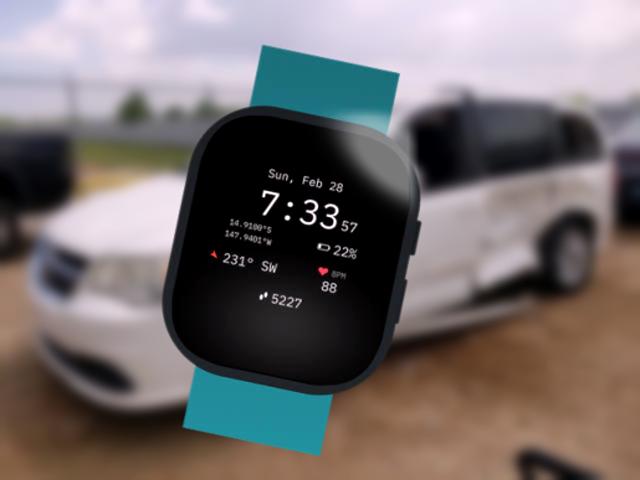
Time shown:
{"hour": 7, "minute": 33, "second": 57}
